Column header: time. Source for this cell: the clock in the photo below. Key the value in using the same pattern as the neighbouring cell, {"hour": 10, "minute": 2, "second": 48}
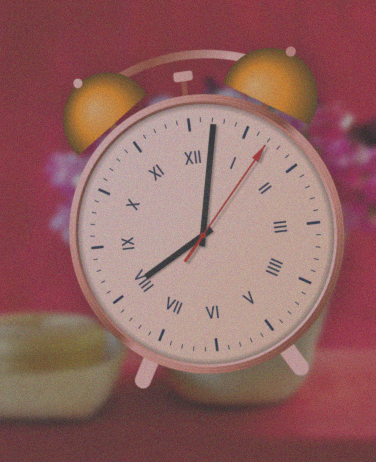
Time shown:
{"hour": 8, "minute": 2, "second": 7}
